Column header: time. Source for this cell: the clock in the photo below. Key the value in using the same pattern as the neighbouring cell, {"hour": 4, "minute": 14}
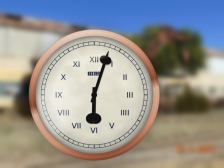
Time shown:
{"hour": 6, "minute": 3}
